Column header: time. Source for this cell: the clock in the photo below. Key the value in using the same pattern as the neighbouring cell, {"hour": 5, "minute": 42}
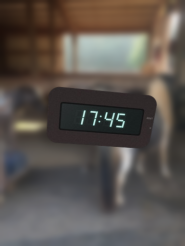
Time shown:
{"hour": 17, "minute": 45}
